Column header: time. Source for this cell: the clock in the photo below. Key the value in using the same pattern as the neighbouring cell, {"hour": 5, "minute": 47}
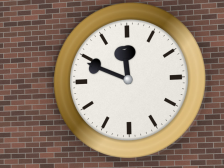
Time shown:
{"hour": 11, "minute": 49}
